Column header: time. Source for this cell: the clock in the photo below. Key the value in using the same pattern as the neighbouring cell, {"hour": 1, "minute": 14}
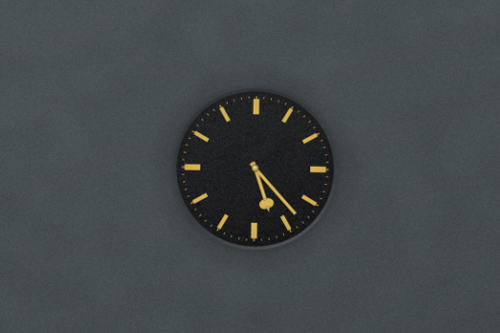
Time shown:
{"hour": 5, "minute": 23}
